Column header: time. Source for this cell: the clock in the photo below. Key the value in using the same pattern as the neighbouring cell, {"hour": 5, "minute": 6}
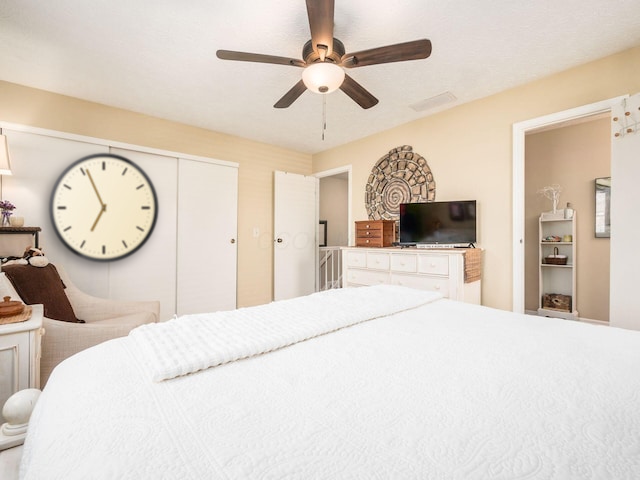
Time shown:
{"hour": 6, "minute": 56}
